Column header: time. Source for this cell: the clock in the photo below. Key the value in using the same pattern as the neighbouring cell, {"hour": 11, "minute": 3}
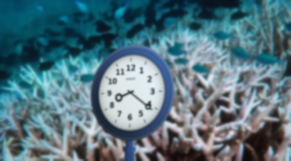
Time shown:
{"hour": 8, "minute": 21}
